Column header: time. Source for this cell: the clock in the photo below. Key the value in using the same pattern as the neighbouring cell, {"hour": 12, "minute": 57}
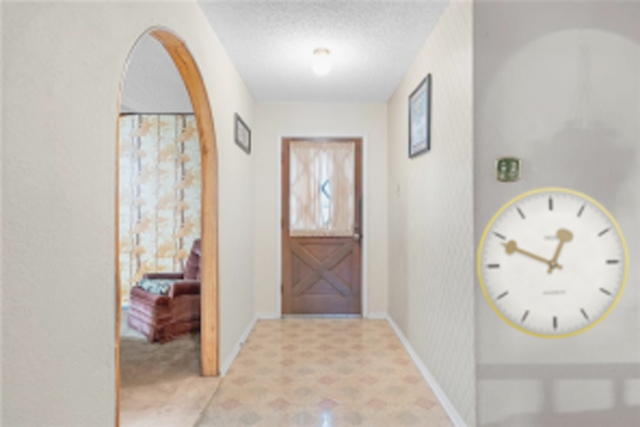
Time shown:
{"hour": 12, "minute": 49}
